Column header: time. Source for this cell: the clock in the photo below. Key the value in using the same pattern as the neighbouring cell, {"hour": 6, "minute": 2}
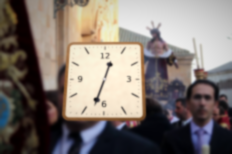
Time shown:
{"hour": 12, "minute": 33}
